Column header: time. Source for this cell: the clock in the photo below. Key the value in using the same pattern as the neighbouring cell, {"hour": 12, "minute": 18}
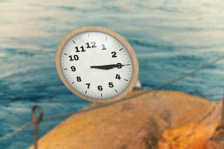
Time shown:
{"hour": 3, "minute": 15}
